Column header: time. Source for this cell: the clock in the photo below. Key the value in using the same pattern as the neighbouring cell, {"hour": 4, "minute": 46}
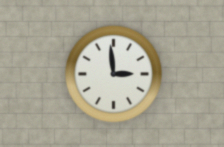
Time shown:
{"hour": 2, "minute": 59}
